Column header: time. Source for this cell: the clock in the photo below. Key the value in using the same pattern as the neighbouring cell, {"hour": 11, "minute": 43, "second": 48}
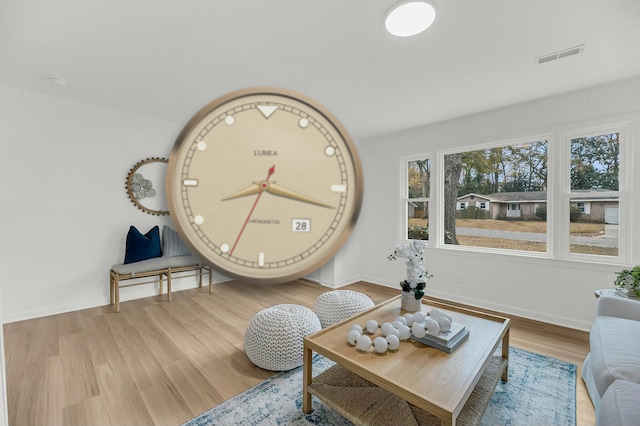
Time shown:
{"hour": 8, "minute": 17, "second": 34}
